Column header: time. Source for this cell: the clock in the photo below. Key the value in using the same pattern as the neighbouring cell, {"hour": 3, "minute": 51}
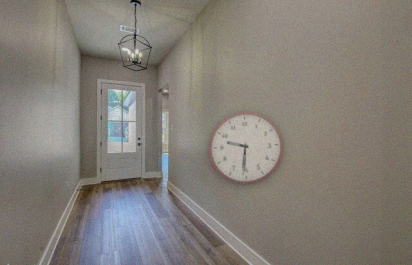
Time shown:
{"hour": 9, "minute": 31}
